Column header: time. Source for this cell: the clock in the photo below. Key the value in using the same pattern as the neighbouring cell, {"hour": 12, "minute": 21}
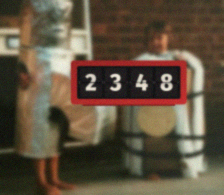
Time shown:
{"hour": 23, "minute": 48}
